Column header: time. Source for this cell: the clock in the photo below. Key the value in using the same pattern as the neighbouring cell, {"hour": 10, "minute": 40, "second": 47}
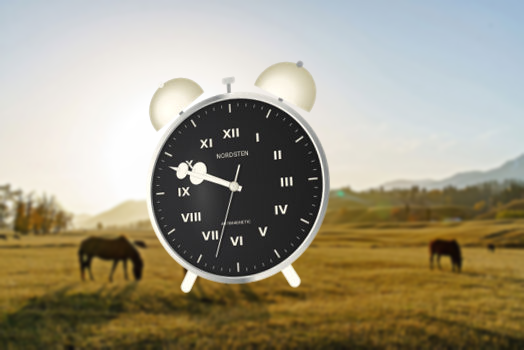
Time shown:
{"hour": 9, "minute": 48, "second": 33}
